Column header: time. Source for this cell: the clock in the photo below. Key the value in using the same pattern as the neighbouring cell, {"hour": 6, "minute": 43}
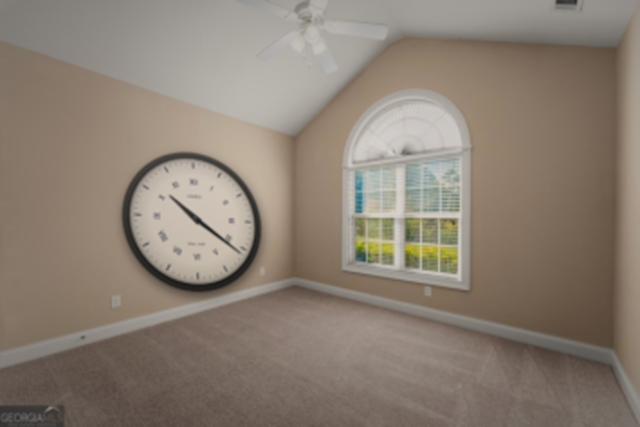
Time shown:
{"hour": 10, "minute": 21}
